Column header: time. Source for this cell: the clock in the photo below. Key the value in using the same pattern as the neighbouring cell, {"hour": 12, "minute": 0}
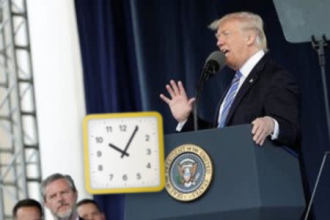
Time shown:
{"hour": 10, "minute": 5}
